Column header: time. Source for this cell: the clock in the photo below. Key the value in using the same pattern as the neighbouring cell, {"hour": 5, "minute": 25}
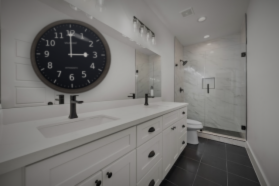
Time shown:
{"hour": 3, "minute": 0}
